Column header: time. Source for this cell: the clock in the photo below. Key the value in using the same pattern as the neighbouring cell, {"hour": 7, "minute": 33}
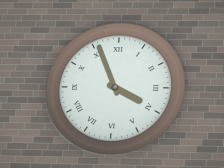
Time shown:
{"hour": 3, "minute": 56}
